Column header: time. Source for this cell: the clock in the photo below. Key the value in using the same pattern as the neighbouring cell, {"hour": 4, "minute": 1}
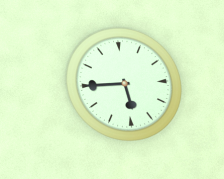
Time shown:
{"hour": 5, "minute": 45}
